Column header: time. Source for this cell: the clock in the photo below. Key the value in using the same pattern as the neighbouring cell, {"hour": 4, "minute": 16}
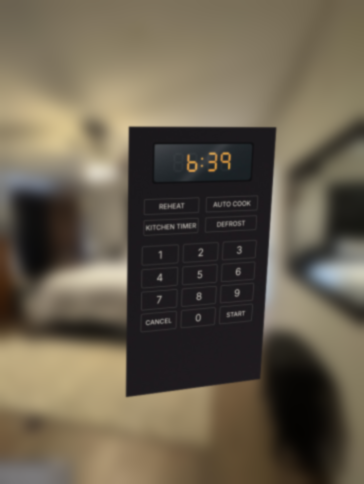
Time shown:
{"hour": 6, "minute": 39}
